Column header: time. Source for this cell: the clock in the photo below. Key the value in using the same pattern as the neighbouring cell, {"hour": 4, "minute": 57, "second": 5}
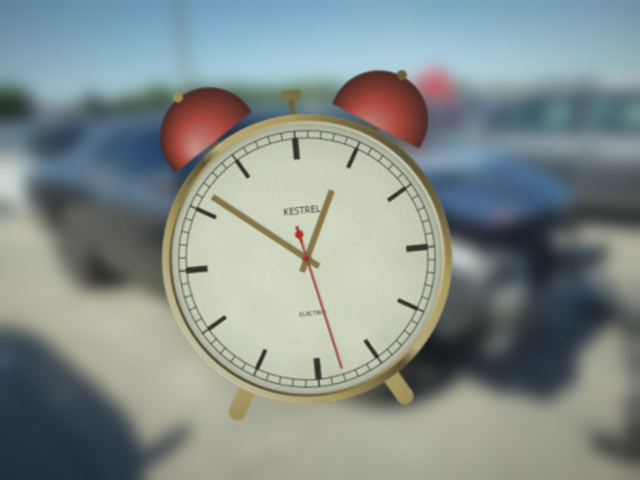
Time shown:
{"hour": 12, "minute": 51, "second": 28}
